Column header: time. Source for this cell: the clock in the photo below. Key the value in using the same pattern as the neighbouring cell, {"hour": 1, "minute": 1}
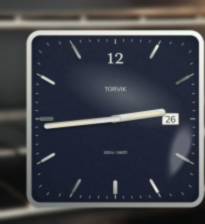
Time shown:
{"hour": 2, "minute": 44}
